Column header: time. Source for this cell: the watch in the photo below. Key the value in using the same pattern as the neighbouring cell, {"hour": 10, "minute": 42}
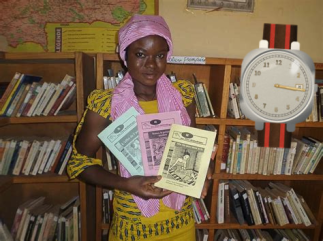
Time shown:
{"hour": 3, "minute": 16}
